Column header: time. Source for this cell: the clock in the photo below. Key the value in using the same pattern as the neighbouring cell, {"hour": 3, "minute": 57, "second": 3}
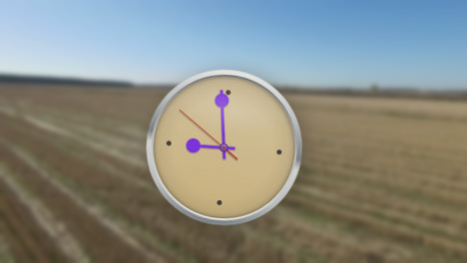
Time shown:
{"hour": 8, "minute": 58, "second": 51}
